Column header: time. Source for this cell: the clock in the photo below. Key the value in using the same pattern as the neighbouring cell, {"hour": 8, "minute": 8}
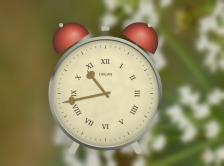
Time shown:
{"hour": 10, "minute": 43}
